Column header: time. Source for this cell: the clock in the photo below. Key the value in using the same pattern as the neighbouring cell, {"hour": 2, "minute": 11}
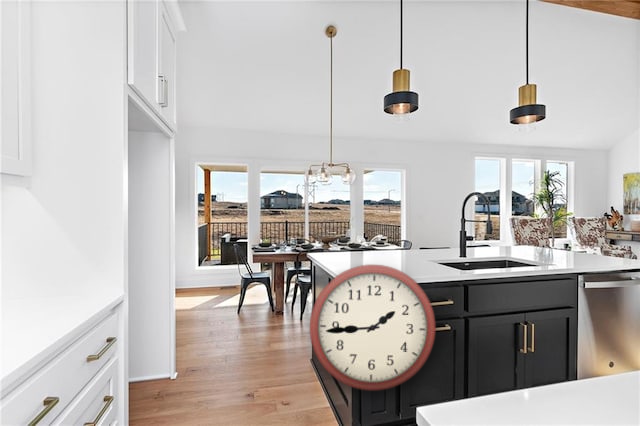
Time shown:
{"hour": 1, "minute": 44}
